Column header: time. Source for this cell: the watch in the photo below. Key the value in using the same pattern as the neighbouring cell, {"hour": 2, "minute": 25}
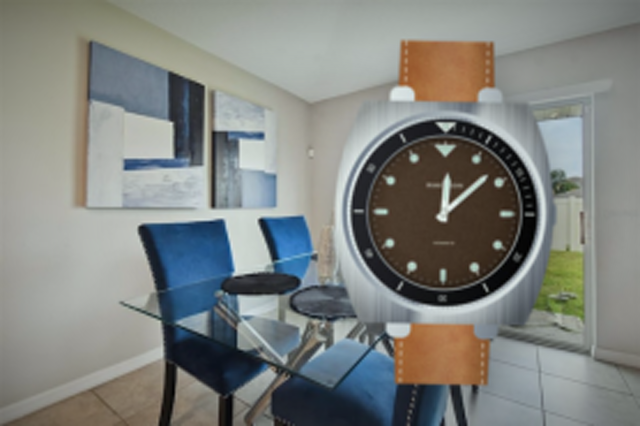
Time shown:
{"hour": 12, "minute": 8}
